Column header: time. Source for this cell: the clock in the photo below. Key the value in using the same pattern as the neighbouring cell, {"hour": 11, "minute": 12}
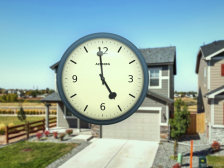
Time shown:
{"hour": 4, "minute": 59}
